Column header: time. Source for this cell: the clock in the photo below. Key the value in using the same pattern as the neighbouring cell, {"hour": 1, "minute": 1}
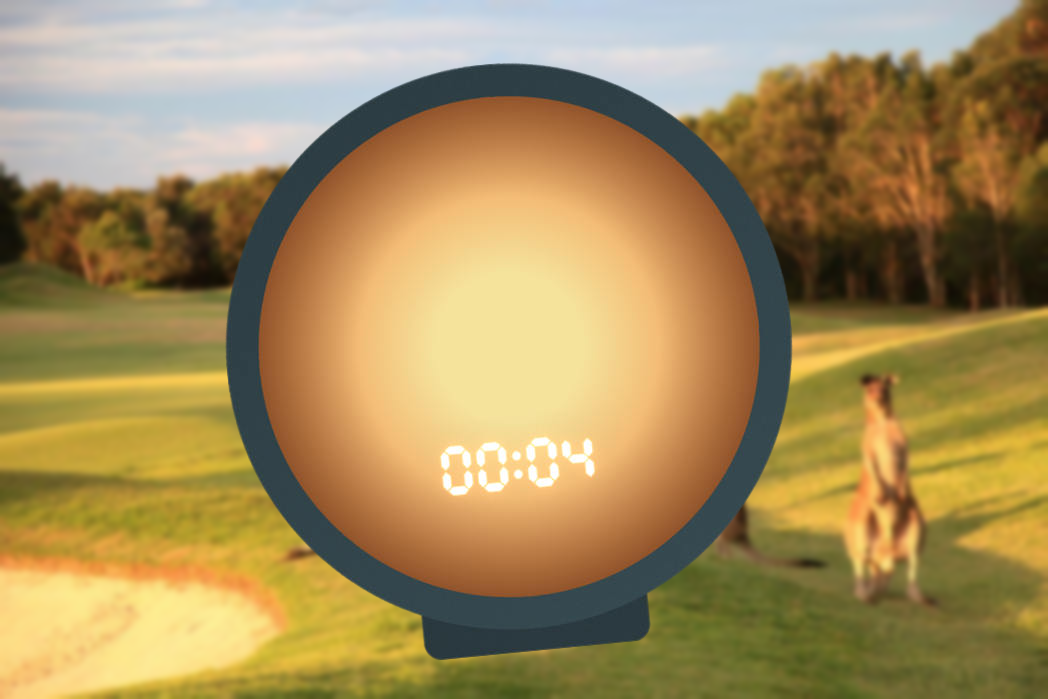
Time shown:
{"hour": 0, "minute": 4}
